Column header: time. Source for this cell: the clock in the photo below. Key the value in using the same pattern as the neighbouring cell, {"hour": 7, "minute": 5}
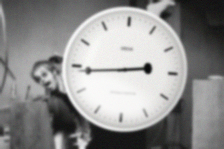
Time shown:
{"hour": 2, "minute": 44}
